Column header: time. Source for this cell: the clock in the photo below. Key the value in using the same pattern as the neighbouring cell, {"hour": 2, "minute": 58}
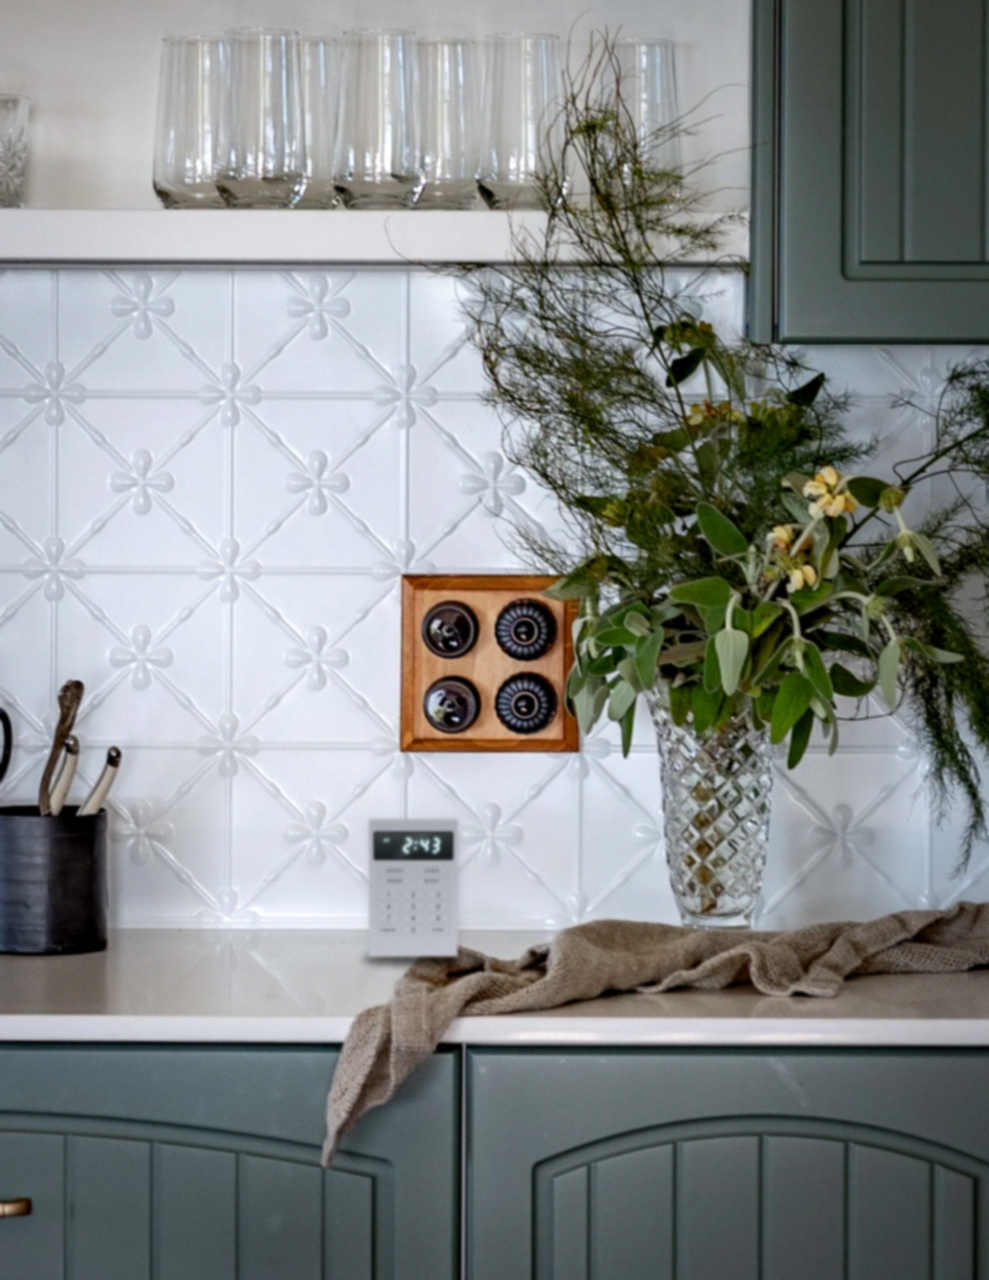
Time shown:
{"hour": 2, "minute": 43}
